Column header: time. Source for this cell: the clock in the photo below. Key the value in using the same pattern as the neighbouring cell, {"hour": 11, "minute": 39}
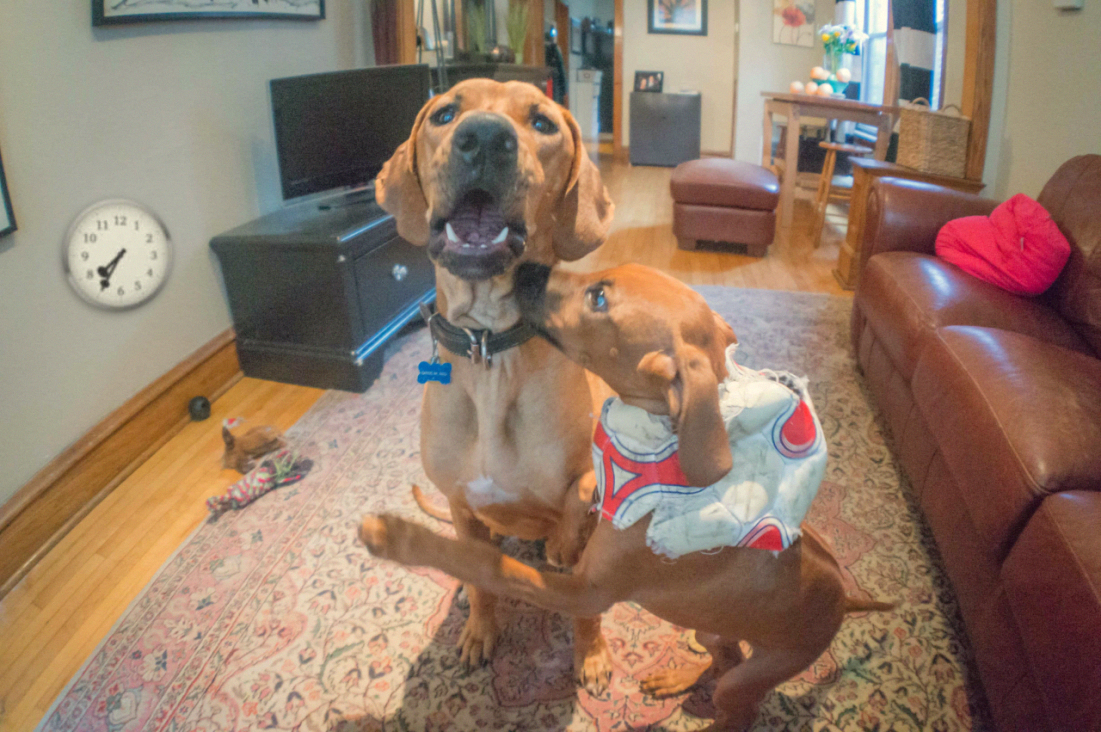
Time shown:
{"hour": 7, "minute": 35}
